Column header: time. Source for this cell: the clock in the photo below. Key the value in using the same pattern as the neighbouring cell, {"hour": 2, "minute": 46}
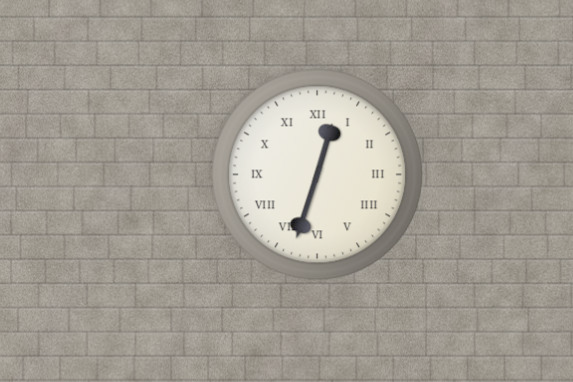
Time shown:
{"hour": 12, "minute": 33}
